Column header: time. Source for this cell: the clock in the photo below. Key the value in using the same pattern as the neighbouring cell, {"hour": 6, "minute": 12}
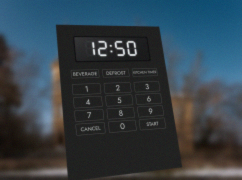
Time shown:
{"hour": 12, "minute": 50}
